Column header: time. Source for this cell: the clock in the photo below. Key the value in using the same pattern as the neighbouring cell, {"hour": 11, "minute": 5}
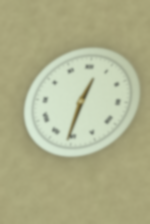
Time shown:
{"hour": 12, "minute": 31}
